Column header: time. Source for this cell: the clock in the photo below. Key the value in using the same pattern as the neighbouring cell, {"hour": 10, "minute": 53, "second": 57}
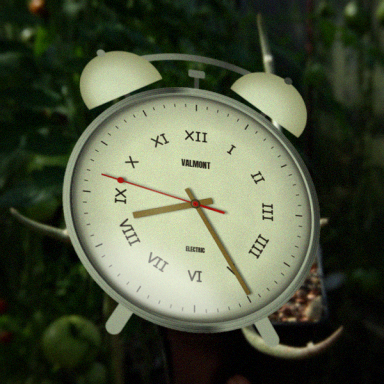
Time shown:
{"hour": 8, "minute": 24, "second": 47}
